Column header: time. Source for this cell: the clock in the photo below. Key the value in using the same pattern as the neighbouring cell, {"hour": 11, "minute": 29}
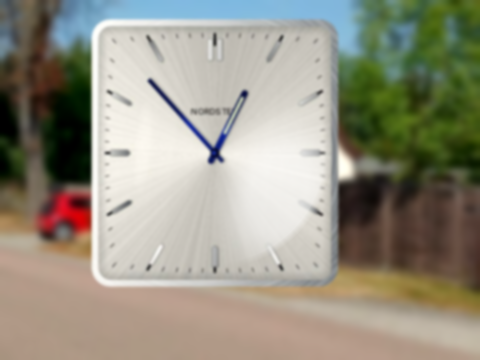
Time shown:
{"hour": 12, "minute": 53}
